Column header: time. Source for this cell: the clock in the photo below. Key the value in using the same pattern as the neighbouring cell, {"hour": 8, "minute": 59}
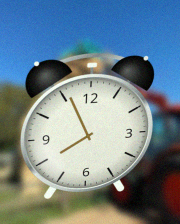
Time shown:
{"hour": 7, "minute": 56}
